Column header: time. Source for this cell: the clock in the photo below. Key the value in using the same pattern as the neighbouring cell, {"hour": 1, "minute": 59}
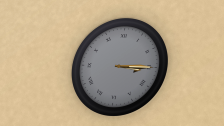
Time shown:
{"hour": 3, "minute": 15}
